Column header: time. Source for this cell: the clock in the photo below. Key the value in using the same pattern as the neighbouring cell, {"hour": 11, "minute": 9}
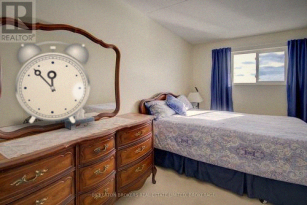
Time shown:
{"hour": 11, "minute": 53}
